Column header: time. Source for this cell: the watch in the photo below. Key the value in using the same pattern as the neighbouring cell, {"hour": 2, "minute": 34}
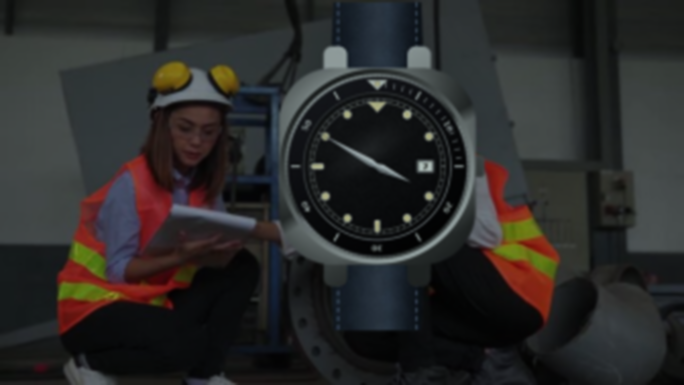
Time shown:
{"hour": 3, "minute": 50}
